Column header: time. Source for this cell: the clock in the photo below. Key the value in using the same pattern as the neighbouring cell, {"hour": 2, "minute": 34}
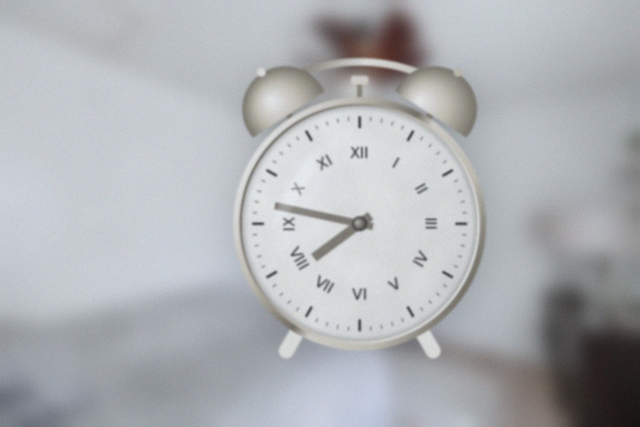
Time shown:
{"hour": 7, "minute": 47}
